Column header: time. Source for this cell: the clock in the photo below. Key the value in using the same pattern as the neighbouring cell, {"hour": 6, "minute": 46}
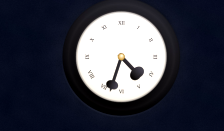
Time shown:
{"hour": 4, "minute": 33}
